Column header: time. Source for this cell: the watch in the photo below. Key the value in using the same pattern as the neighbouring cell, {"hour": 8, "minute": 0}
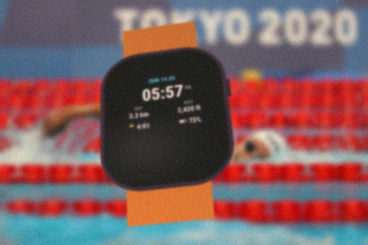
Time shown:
{"hour": 5, "minute": 57}
